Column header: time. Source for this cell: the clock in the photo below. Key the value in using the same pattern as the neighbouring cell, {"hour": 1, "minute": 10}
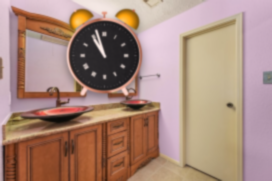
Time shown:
{"hour": 10, "minute": 57}
